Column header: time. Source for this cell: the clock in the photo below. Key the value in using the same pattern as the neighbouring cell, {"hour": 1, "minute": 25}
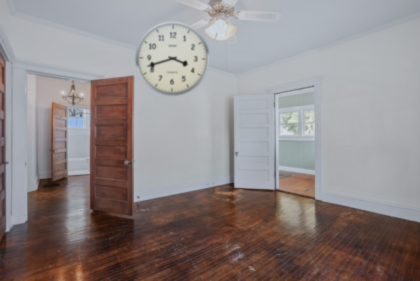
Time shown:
{"hour": 3, "minute": 42}
